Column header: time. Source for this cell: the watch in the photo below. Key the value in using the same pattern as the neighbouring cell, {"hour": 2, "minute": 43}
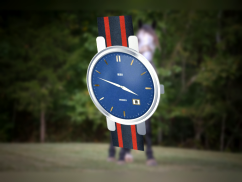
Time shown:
{"hour": 3, "minute": 48}
